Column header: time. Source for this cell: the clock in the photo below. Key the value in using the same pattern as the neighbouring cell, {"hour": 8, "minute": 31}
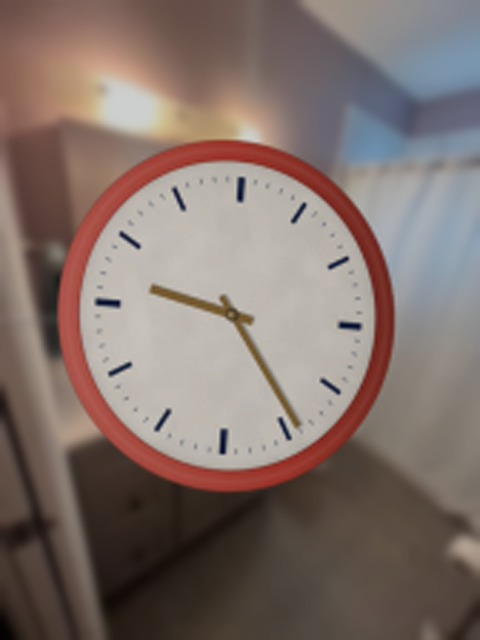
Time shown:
{"hour": 9, "minute": 24}
